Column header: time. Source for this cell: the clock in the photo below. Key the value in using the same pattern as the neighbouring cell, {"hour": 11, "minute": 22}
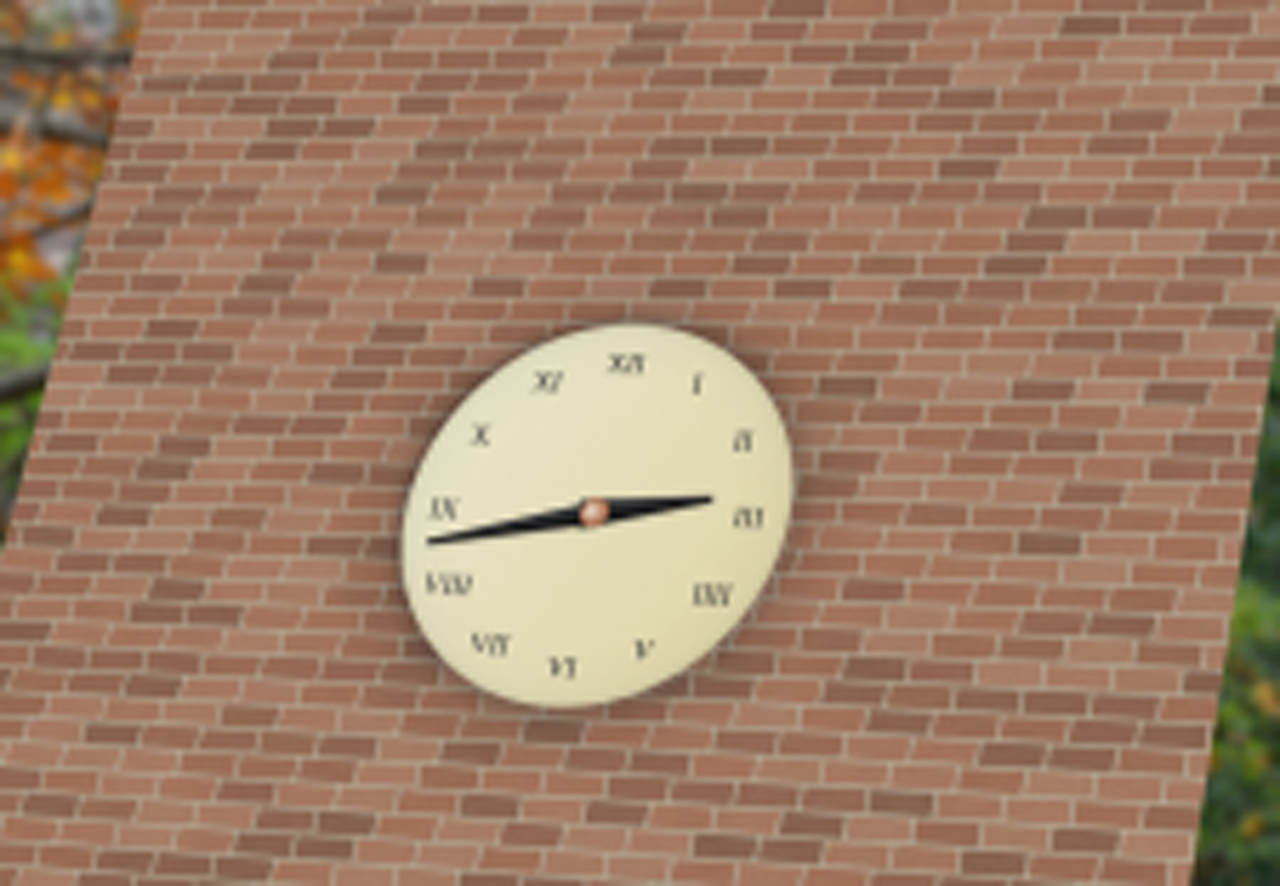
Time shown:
{"hour": 2, "minute": 43}
